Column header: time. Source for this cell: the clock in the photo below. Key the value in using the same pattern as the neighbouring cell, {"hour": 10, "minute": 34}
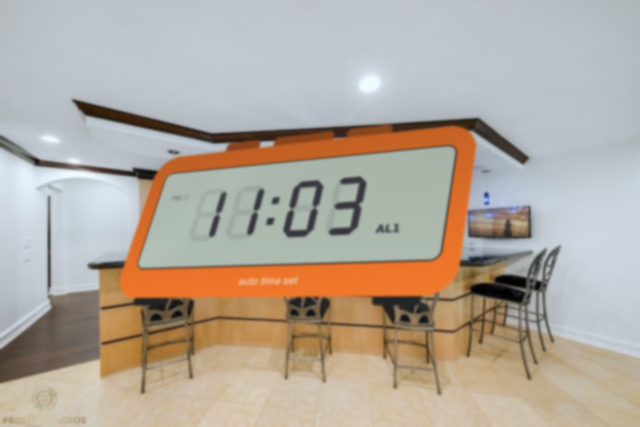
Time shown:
{"hour": 11, "minute": 3}
